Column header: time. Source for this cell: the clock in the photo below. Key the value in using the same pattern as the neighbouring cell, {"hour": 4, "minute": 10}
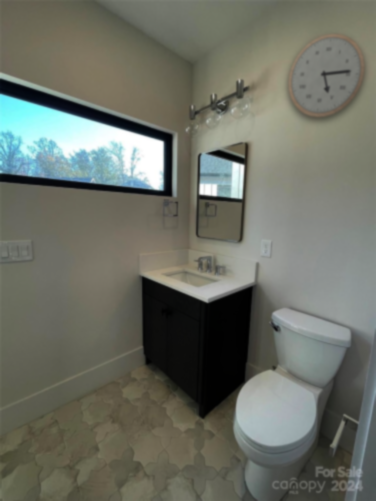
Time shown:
{"hour": 5, "minute": 14}
